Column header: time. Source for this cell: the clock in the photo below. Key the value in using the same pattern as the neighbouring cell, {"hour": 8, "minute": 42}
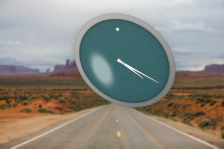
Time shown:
{"hour": 4, "minute": 20}
